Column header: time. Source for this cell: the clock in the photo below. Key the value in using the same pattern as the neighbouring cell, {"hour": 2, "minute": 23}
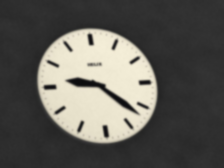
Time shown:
{"hour": 9, "minute": 22}
